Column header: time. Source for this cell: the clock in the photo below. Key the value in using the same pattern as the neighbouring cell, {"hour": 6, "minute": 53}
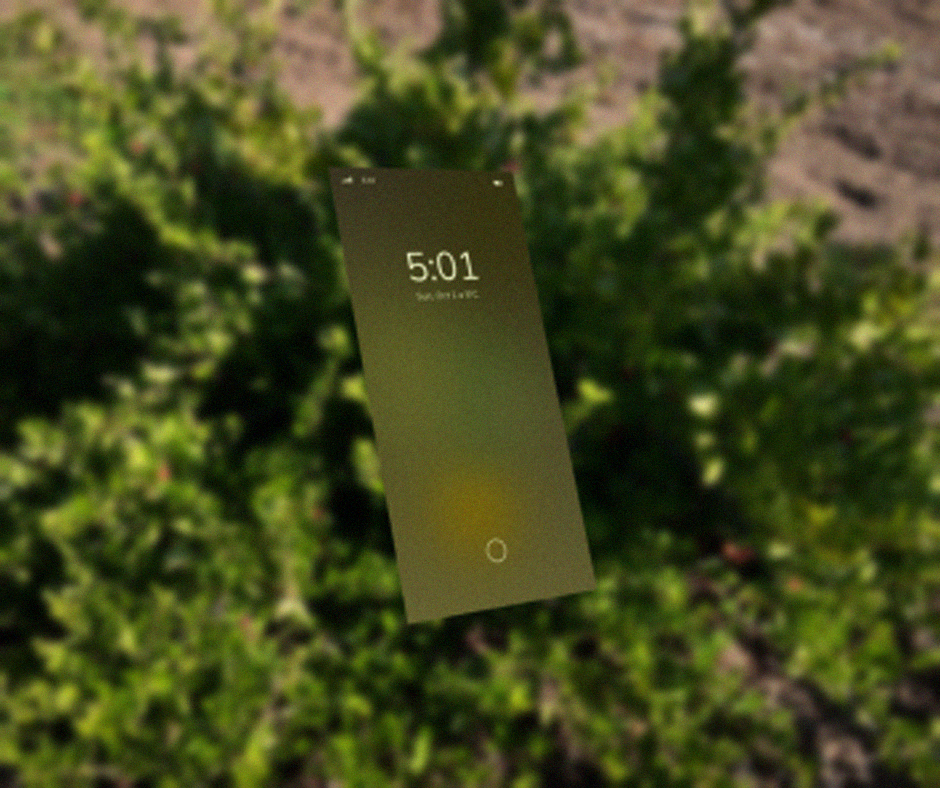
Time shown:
{"hour": 5, "minute": 1}
